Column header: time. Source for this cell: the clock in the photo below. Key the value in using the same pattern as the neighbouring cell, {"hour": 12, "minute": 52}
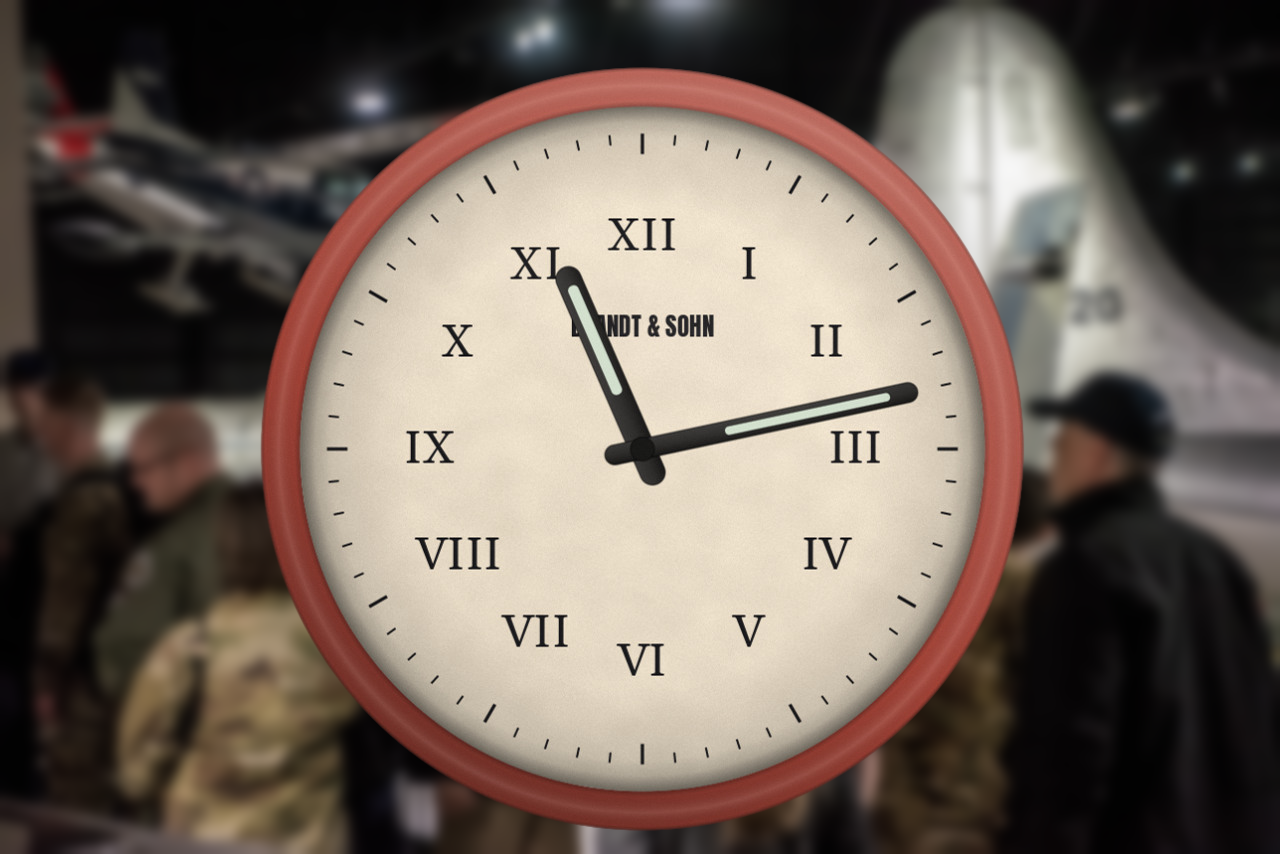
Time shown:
{"hour": 11, "minute": 13}
